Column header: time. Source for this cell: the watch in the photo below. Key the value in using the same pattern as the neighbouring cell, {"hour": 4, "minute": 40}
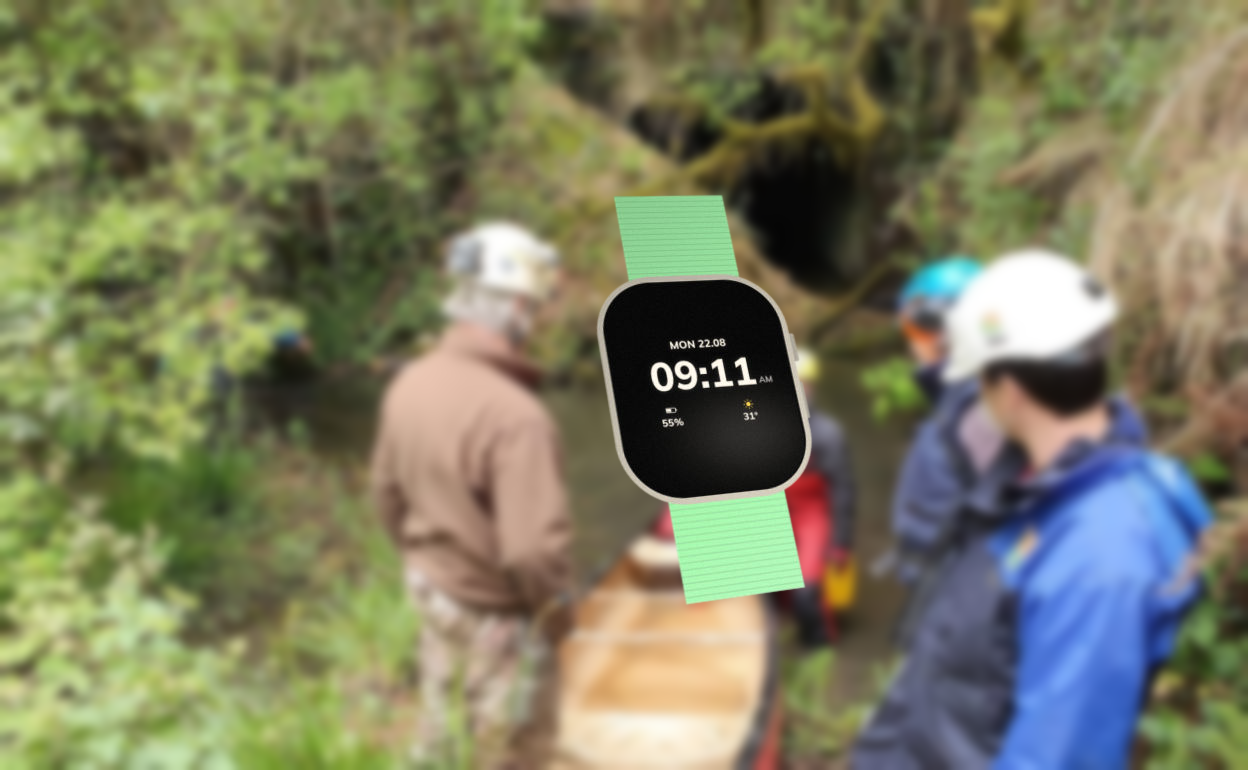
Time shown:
{"hour": 9, "minute": 11}
